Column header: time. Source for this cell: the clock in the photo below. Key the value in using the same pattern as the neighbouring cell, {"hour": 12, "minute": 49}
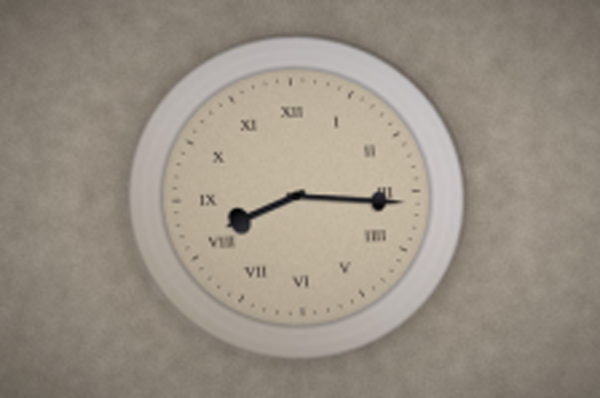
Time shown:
{"hour": 8, "minute": 16}
